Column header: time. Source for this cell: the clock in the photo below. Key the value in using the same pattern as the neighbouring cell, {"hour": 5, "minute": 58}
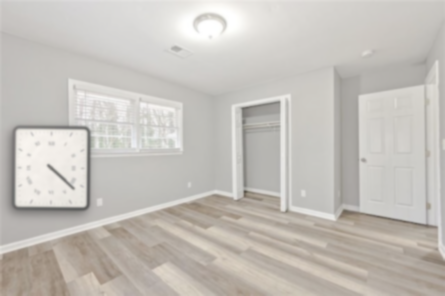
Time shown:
{"hour": 4, "minute": 22}
